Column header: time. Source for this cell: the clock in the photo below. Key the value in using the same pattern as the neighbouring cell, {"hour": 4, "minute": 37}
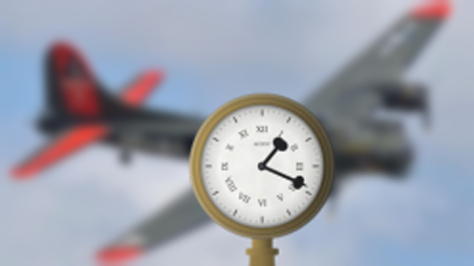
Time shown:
{"hour": 1, "minute": 19}
